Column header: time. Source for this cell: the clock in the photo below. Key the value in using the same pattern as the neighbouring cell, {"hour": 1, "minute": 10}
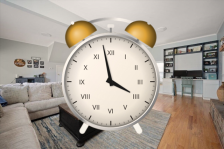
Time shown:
{"hour": 3, "minute": 58}
